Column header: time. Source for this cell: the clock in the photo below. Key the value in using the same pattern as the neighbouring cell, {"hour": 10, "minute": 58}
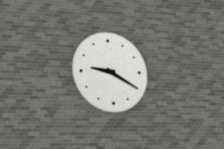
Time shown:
{"hour": 9, "minute": 20}
